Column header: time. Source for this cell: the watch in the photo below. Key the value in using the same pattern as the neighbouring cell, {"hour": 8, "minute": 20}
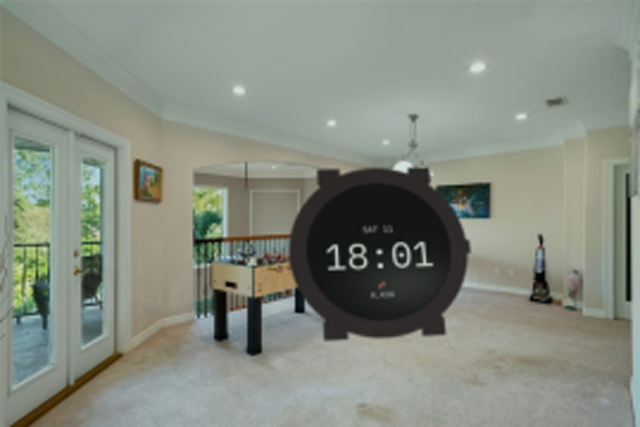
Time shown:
{"hour": 18, "minute": 1}
